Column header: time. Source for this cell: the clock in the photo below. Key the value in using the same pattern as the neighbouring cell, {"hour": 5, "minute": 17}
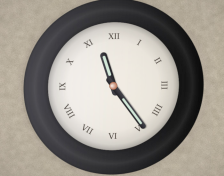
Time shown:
{"hour": 11, "minute": 24}
